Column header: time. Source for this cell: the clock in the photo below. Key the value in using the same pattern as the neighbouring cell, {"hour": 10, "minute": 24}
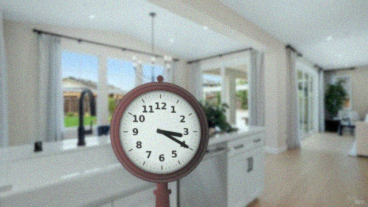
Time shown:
{"hour": 3, "minute": 20}
